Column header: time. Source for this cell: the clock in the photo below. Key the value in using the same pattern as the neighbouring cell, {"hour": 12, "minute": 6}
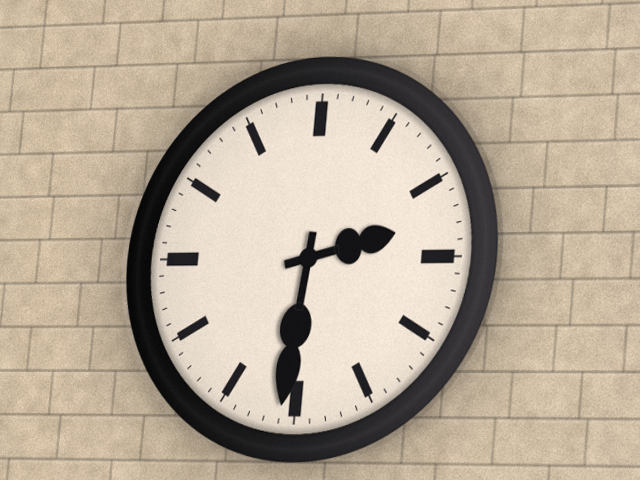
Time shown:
{"hour": 2, "minute": 31}
